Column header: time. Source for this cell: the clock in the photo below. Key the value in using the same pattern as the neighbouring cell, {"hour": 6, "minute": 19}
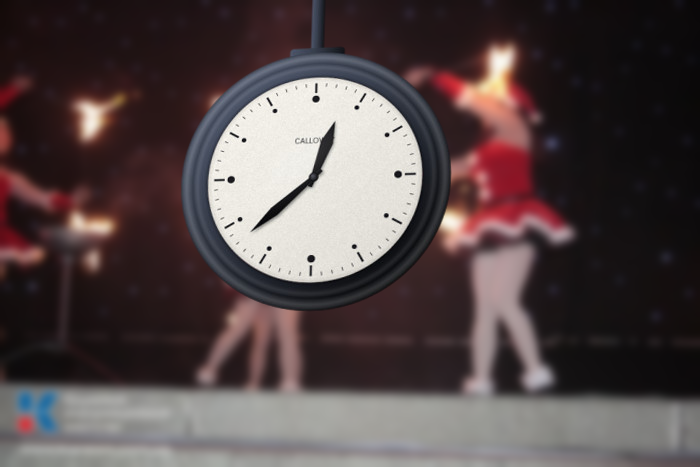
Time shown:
{"hour": 12, "minute": 38}
